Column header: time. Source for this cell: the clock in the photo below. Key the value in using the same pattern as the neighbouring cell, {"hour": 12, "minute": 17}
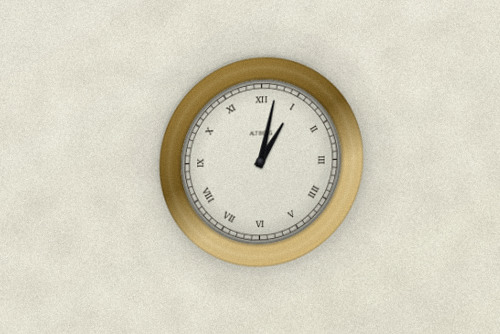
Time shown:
{"hour": 1, "minute": 2}
